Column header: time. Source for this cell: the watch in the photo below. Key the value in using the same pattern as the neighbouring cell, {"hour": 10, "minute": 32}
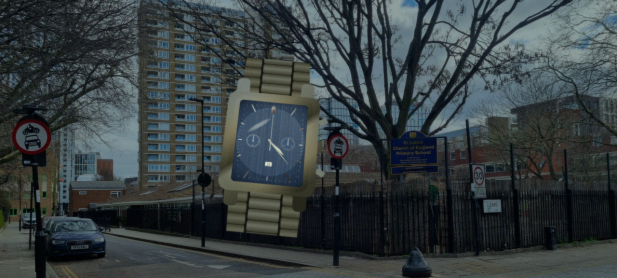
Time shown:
{"hour": 4, "minute": 23}
